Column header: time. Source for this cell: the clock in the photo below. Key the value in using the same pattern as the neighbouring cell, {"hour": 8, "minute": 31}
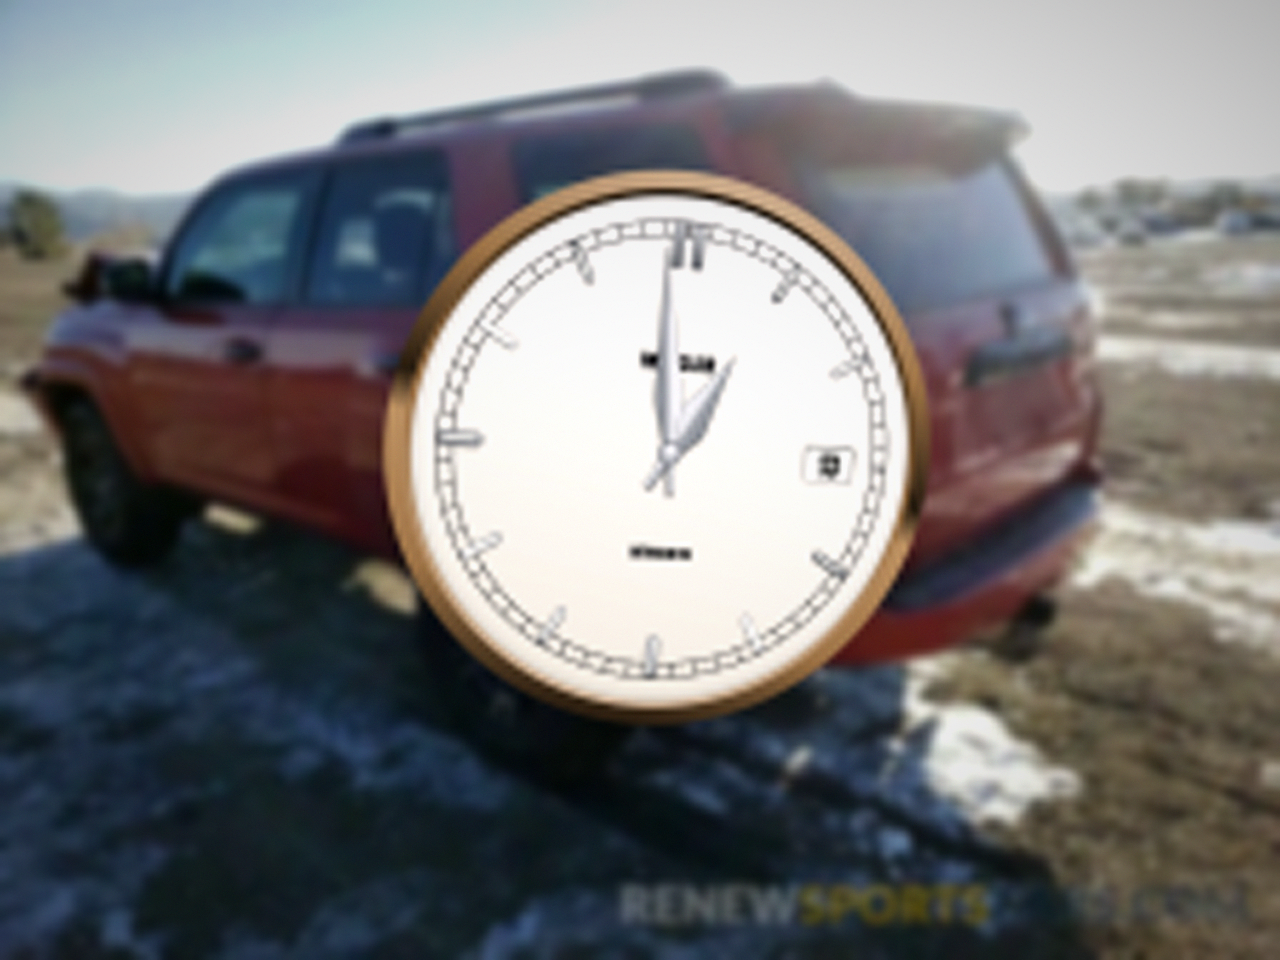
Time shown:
{"hour": 12, "minute": 59}
